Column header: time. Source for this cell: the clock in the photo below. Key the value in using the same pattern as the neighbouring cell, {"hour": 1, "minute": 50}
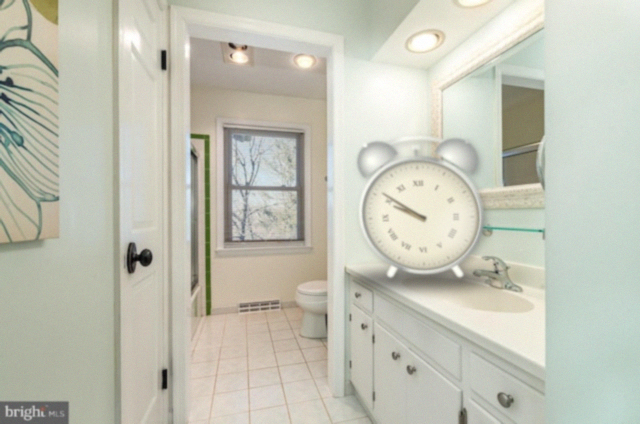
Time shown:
{"hour": 9, "minute": 51}
